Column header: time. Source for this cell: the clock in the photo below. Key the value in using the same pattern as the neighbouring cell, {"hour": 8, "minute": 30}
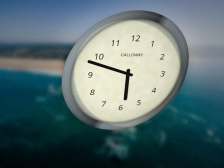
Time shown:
{"hour": 5, "minute": 48}
